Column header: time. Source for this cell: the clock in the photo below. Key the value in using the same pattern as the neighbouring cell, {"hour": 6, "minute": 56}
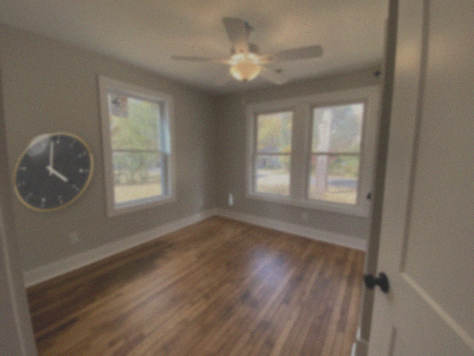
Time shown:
{"hour": 3, "minute": 58}
